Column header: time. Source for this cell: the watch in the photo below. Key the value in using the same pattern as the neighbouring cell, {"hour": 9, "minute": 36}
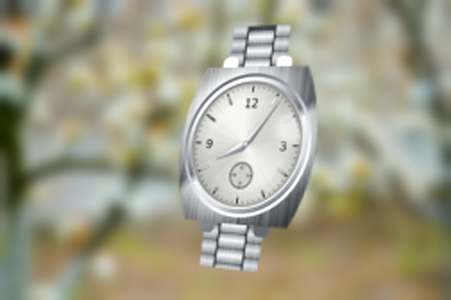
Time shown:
{"hour": 8, "minute": 6}
